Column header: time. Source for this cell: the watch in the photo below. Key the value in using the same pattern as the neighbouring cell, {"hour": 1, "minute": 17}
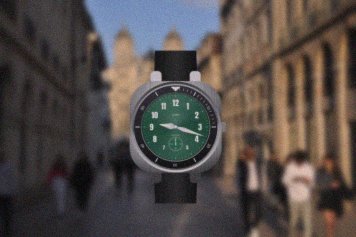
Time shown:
{"hour": 9, "minute": 18}
